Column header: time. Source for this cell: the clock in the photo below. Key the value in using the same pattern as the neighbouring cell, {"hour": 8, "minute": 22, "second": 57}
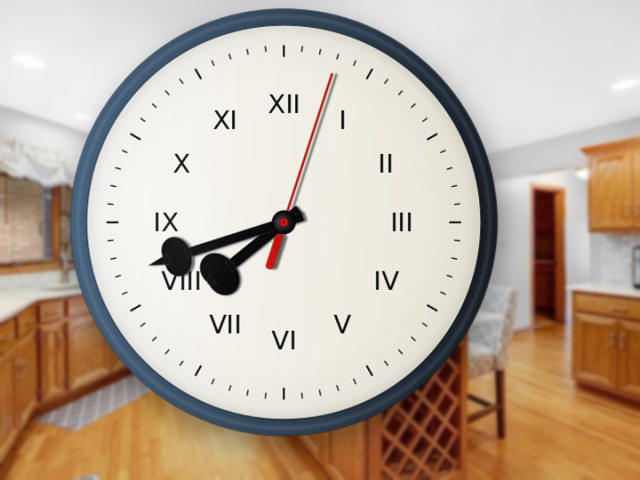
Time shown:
{"hour": 7, "minute": 42, "second": 3}
